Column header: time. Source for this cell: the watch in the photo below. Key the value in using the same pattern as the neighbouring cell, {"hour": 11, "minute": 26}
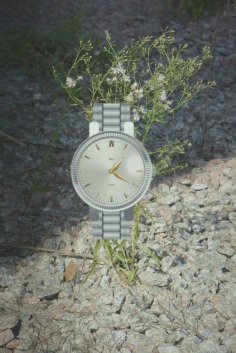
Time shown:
{"hour": 1, "minute": 20}
